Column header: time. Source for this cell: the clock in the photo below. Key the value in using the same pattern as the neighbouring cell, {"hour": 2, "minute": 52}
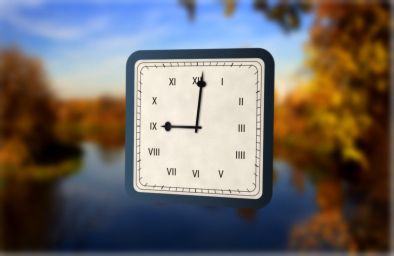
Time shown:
{"hour": 9, "minute": 1}
